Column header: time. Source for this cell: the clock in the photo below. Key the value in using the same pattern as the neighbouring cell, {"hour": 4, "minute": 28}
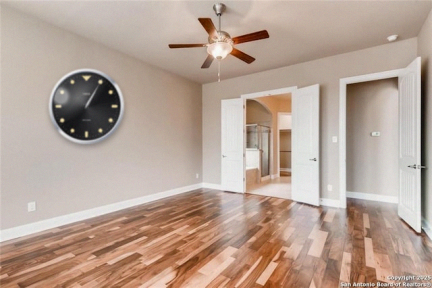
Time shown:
{"hour": 1, "minute": 5}
